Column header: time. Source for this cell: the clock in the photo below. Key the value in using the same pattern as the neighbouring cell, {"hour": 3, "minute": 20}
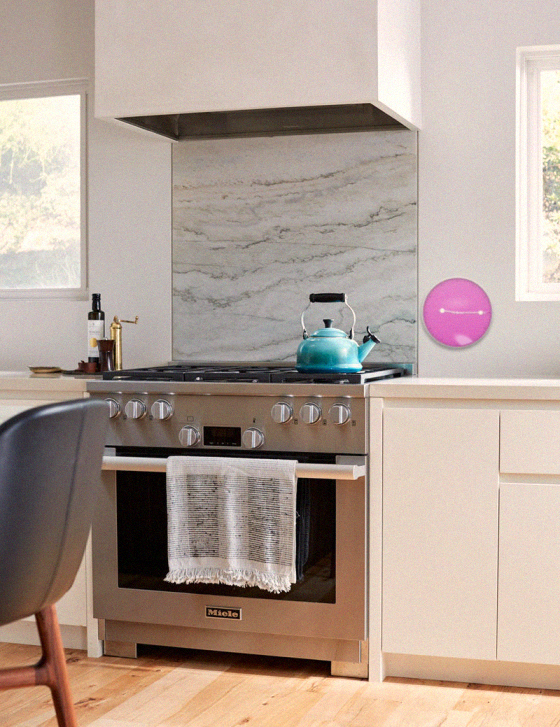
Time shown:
{"hour": 9, "minute": 15}
